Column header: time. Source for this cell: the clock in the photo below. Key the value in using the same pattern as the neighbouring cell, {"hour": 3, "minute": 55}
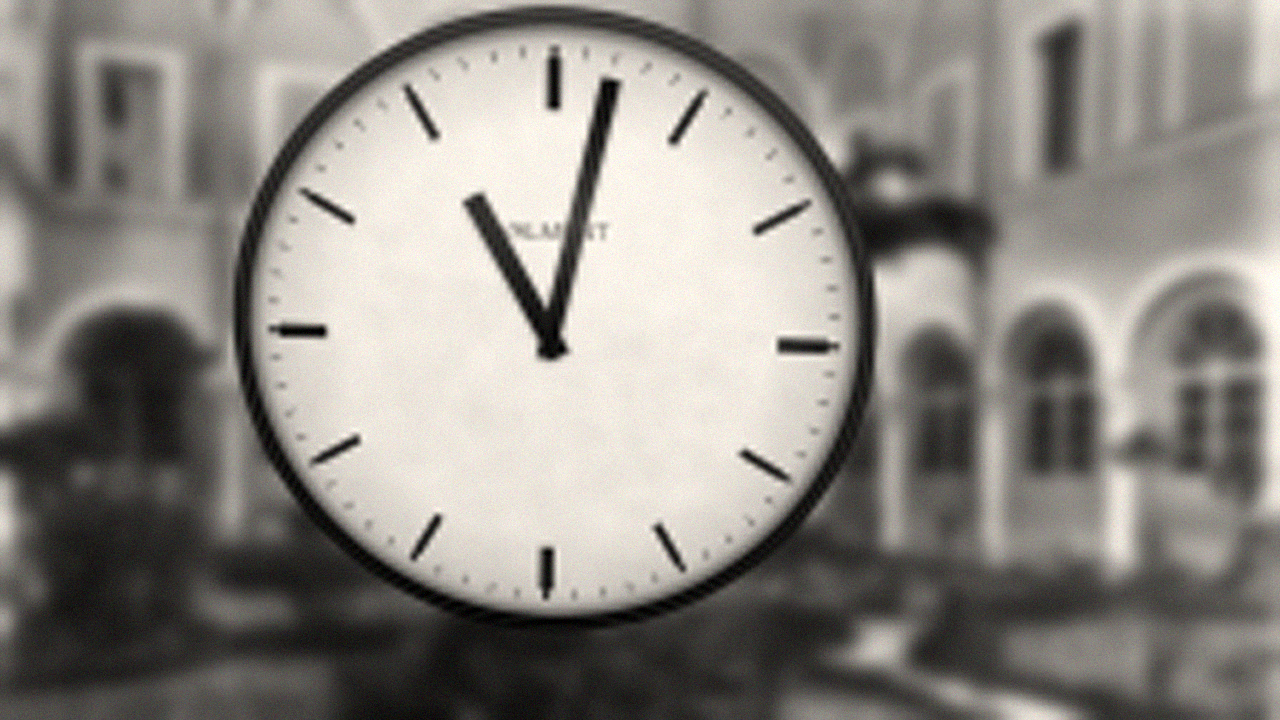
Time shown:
{"hour": 11, "minute": 2}
